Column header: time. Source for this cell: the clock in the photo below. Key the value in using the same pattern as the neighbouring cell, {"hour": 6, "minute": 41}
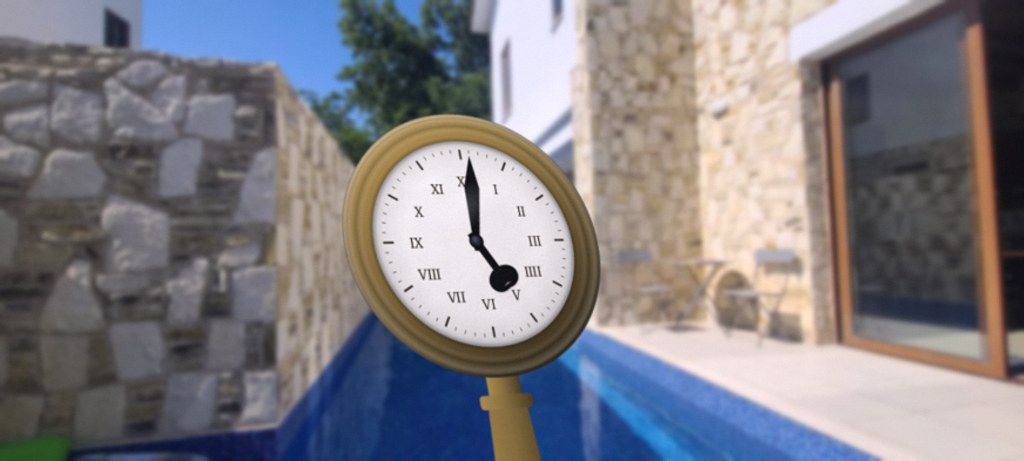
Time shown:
{"hour": 5, "minute": 1}
